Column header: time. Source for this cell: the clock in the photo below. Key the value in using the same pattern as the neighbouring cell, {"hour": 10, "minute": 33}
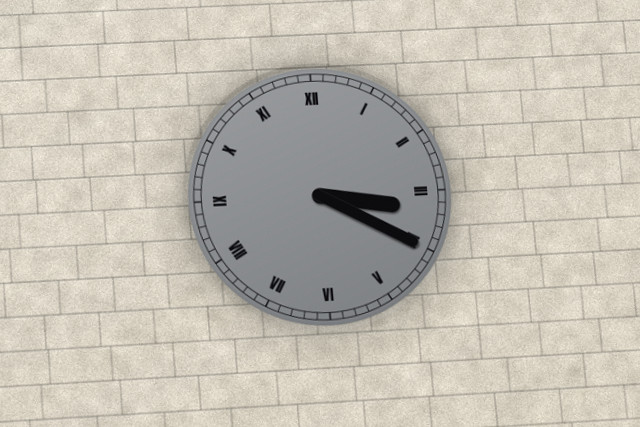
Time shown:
{"hour": 3, "minute": 20}
